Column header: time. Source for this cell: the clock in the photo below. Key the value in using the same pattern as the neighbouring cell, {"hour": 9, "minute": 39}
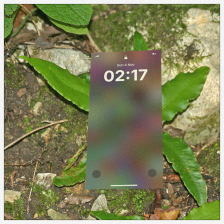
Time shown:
{"hour": 2, "minute": 17}
